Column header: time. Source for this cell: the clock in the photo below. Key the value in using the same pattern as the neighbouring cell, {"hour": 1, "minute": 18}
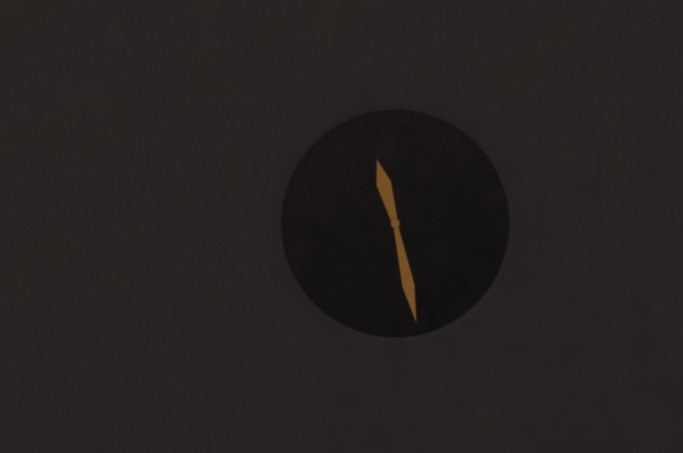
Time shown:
{"hour": 11, "minute": 28}
